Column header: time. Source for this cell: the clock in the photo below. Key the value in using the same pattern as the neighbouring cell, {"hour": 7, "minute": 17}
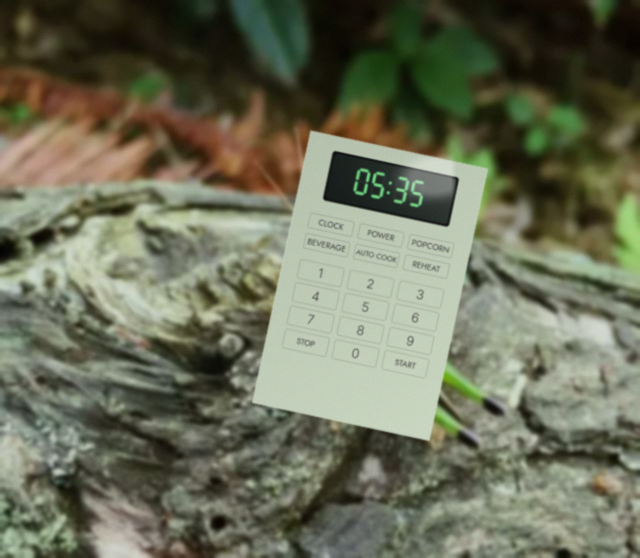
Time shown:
{"hour": 5, "minute": 35}
